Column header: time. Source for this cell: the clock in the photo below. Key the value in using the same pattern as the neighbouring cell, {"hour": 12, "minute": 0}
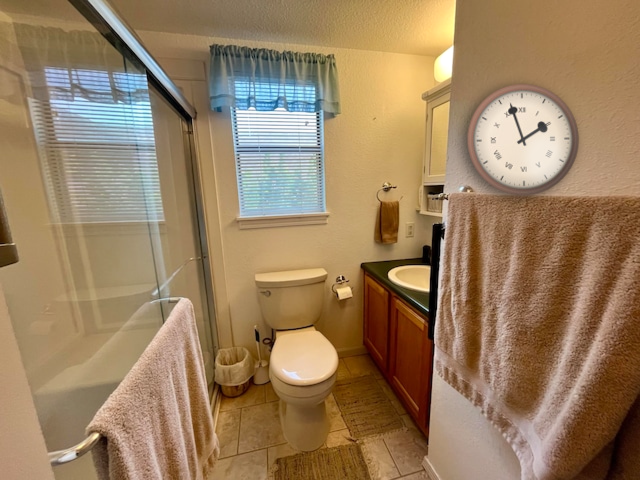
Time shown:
{"hour": 1, "minute": 57}
